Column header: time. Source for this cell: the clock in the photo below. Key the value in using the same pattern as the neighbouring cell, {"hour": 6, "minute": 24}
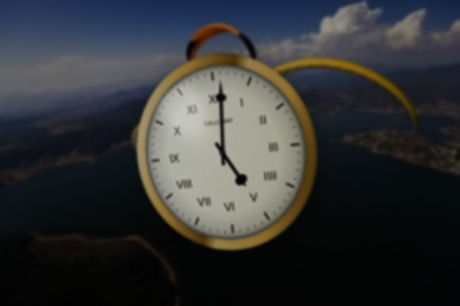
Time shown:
{"hour": 5, "minute": 1}
